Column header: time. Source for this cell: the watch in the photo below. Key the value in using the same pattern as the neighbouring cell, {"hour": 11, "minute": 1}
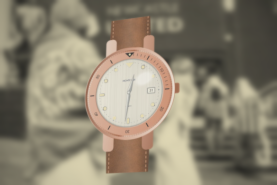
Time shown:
{"hour": 12, "minute": 31}
